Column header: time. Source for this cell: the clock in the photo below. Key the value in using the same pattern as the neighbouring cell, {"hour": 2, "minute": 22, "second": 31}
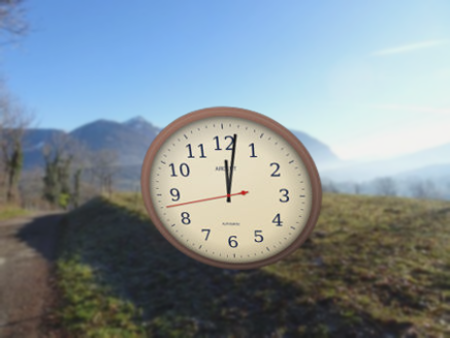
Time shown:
{"hour": 12, "minute": 1, "second": 43}
